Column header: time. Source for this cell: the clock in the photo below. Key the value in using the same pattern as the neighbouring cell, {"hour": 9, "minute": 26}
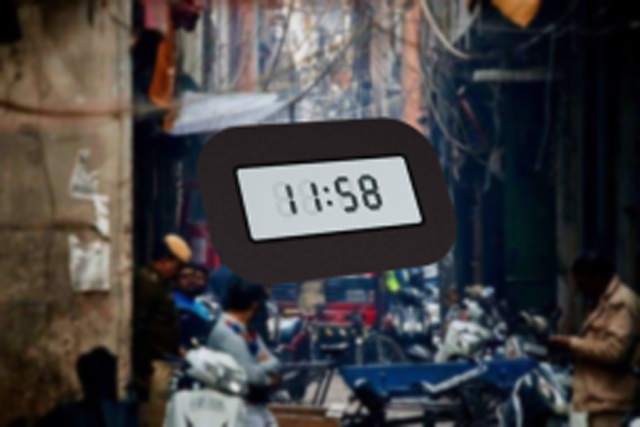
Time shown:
{"hour": 11, "minute": 58}
